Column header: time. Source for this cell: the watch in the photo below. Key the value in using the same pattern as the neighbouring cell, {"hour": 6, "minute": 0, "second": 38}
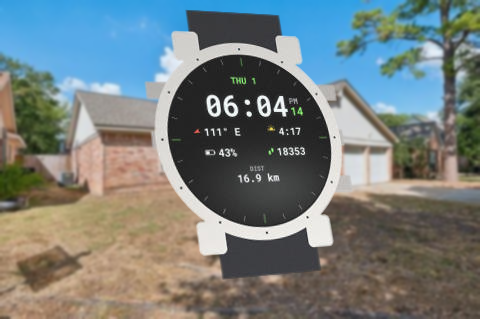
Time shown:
{"hour": 6, "minute": 4, "second": 14}
